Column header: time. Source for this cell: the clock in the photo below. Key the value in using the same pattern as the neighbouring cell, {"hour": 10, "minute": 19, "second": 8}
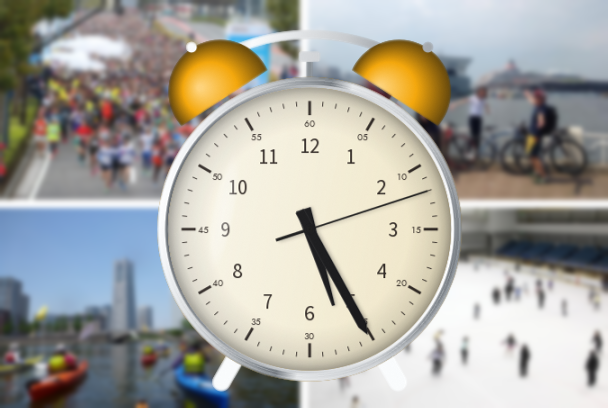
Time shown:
{"hour": 5, "minute": 25, "second": 12}
